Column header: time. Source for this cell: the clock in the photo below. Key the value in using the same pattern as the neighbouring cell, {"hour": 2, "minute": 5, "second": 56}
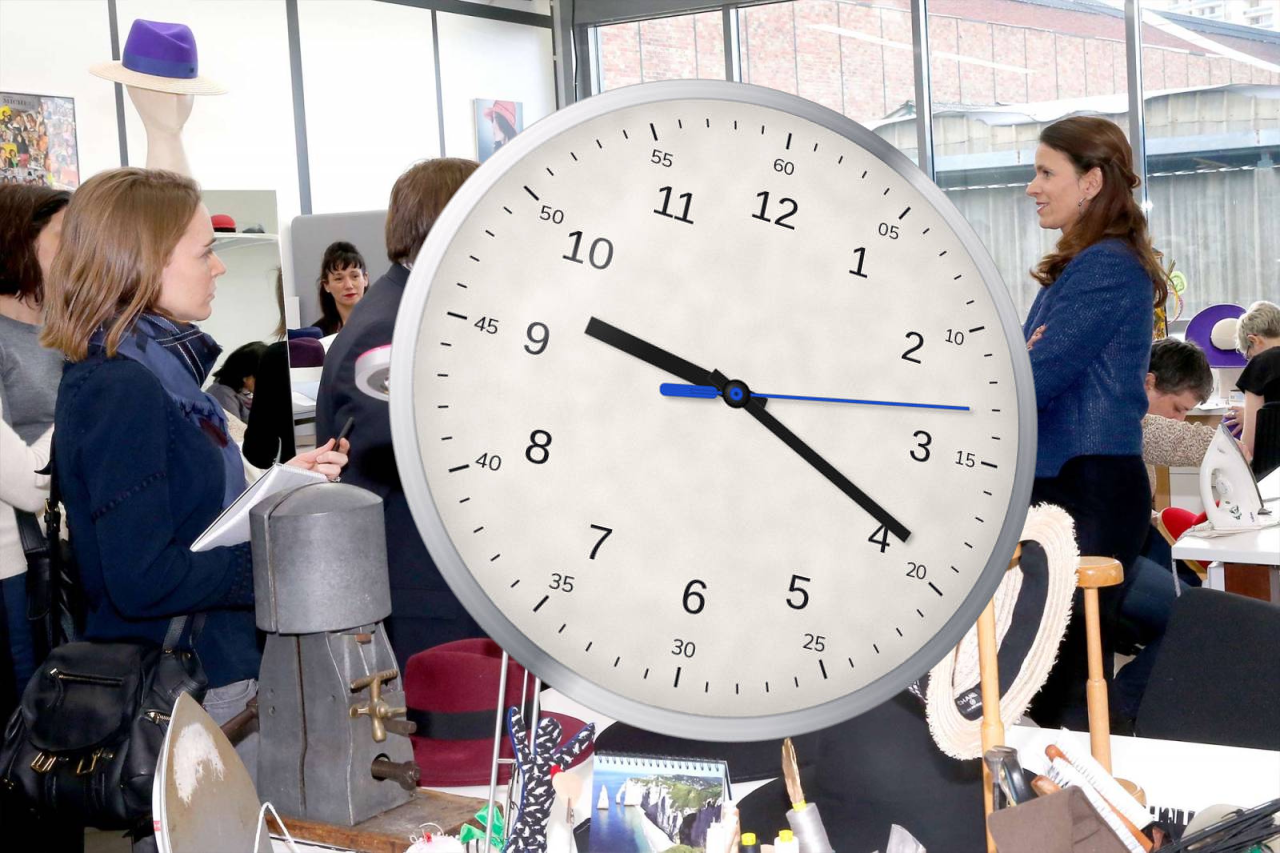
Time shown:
{"hour": 9, "minute": 19, "second": 13}
